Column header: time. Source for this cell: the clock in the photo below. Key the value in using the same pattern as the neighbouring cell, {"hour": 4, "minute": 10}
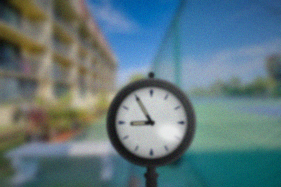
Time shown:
{"hour": 8, "minute": 55}
